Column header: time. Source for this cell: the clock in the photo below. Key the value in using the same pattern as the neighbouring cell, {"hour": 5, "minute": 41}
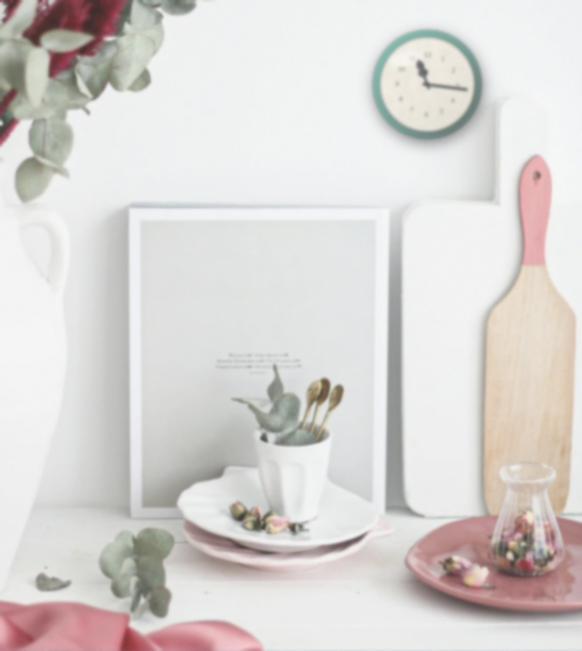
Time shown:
{"hour": 11, "minute": 16}
